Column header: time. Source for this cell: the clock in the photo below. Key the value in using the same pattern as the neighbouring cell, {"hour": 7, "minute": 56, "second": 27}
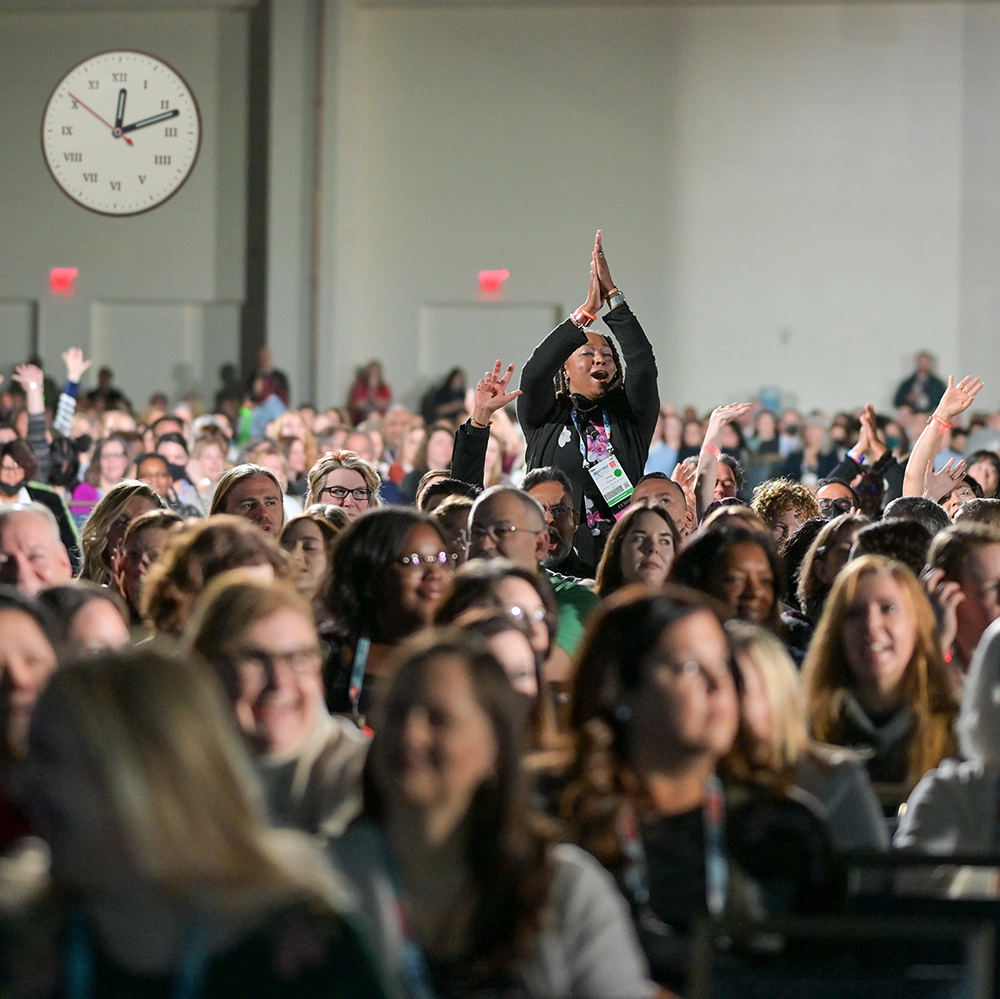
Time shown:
{"hour": 12, "minute": 11, "second": 51}
